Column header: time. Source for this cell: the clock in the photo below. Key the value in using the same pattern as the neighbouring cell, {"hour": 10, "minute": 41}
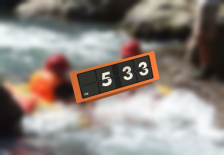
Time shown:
{"hour": 5, "minute": 33}
